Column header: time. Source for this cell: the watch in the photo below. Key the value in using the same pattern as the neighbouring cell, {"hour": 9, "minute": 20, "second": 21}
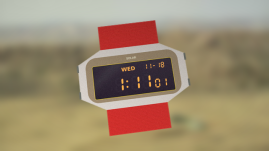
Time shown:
{"hour": 1, "minute": 11, "second": 1}
